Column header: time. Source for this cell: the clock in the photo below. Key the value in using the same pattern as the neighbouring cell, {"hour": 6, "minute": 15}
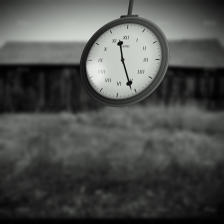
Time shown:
{"hour": 11, "minute": 26}
